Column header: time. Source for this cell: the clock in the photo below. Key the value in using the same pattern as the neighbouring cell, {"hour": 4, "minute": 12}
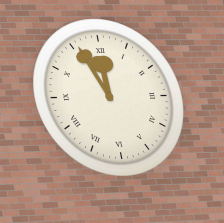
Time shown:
{"hour": 11, "minute": 56}
